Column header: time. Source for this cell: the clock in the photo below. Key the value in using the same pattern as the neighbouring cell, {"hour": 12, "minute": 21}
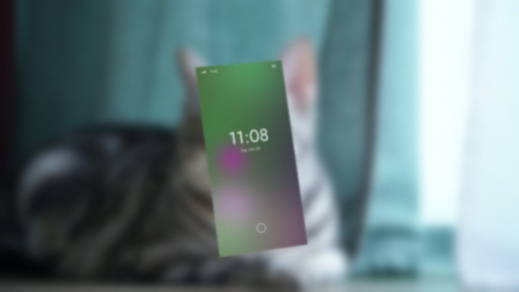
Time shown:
{"hour": 11, "minute": 8}
